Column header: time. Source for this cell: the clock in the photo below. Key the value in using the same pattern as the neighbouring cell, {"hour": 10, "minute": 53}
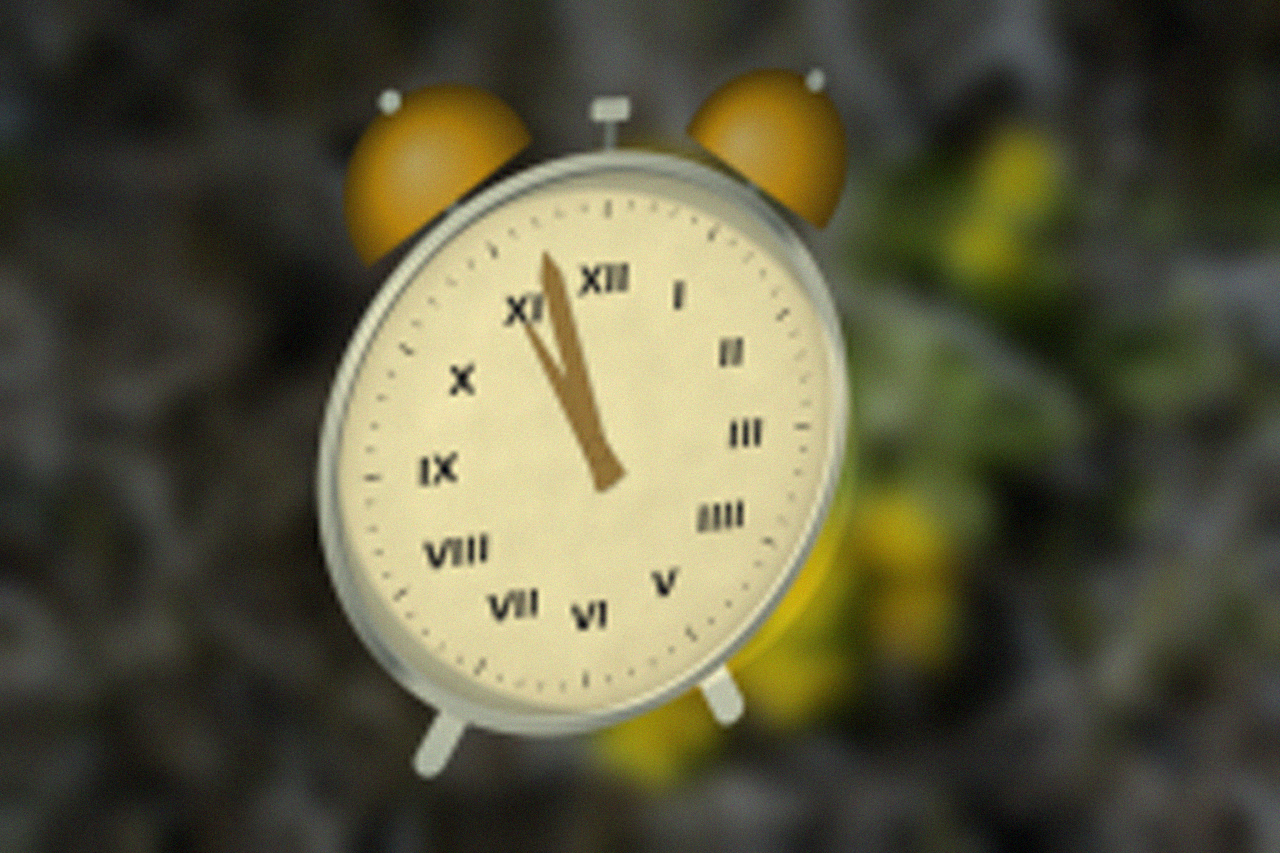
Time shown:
{"hour": 10, "minute": 57}
